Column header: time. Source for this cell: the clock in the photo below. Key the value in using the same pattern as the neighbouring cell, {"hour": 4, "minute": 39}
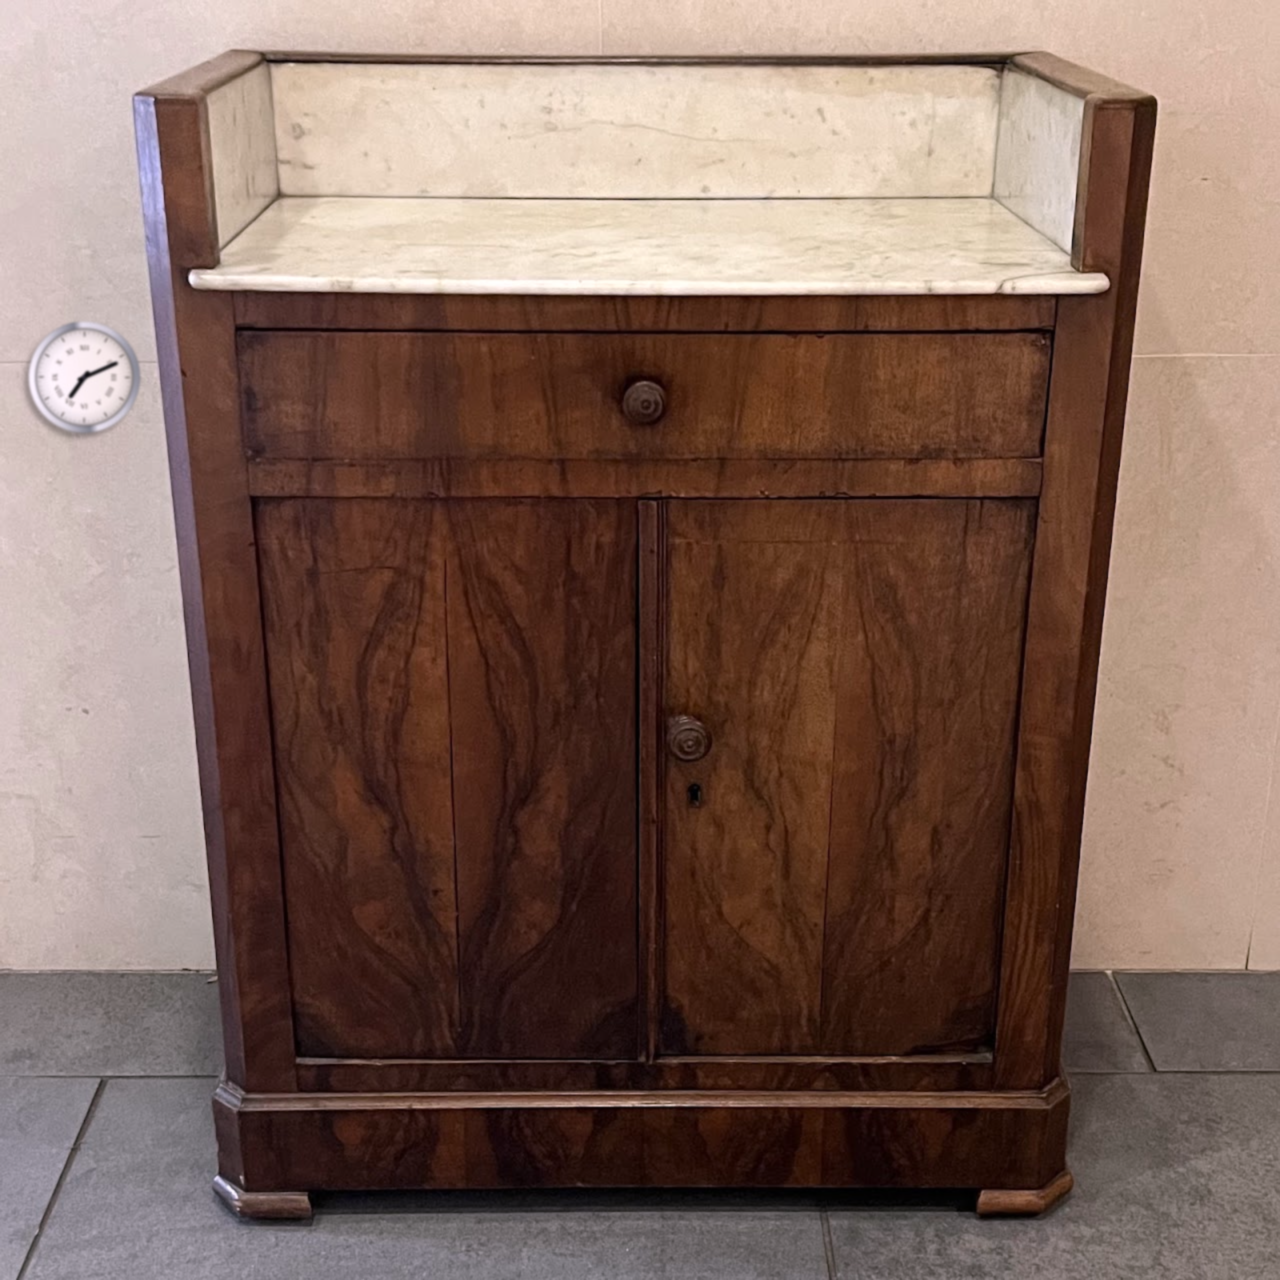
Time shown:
{"hour": 7, "minute": 11}
